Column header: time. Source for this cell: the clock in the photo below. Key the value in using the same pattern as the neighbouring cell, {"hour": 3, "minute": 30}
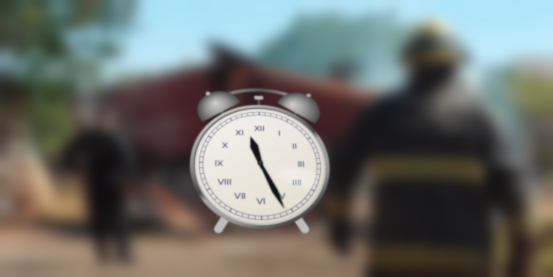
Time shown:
{"hour": 11, "minute": 26}
